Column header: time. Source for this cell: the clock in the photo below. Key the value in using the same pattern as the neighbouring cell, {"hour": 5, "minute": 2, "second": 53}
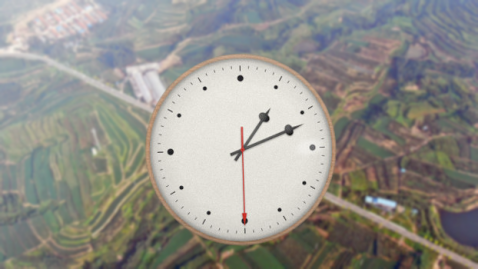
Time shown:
{"hour": 1, "minute": 11, "second": 30}
